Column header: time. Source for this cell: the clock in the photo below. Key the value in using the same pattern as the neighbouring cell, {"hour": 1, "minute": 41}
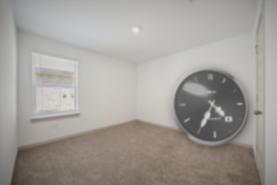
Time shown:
{"hour": 4, "minute": 35}
